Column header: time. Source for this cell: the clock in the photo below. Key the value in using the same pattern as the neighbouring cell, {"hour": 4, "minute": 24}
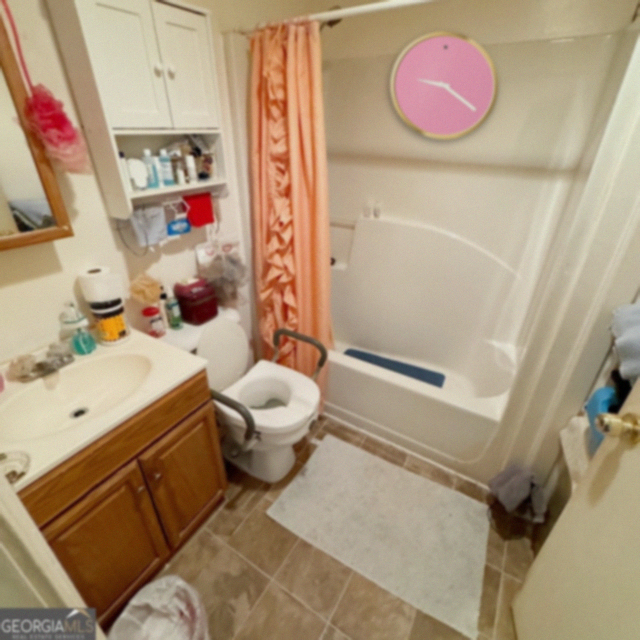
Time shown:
{"hour": 9, "minute": 21}
